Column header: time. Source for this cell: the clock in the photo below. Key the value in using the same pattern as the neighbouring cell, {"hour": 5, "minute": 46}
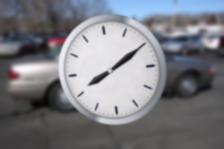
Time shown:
{"hour": 8, "minute": 10}
